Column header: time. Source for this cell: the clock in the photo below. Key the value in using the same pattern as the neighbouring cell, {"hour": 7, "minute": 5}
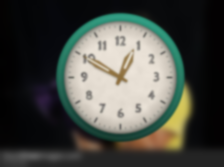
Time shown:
{"hour": 12, "minute": 50}
